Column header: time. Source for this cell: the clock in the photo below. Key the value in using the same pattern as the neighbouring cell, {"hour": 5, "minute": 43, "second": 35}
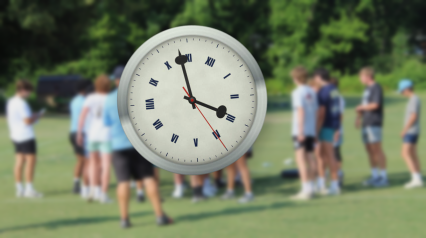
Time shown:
{"hour": 2, "minute": 53, "second": 20}
